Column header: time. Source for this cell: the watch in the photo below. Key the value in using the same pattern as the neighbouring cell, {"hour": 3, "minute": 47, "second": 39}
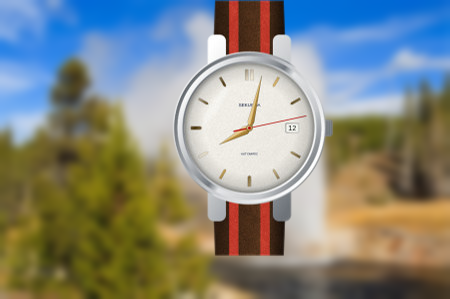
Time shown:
{"hour": 8, "minute": 2, "second": 13}
